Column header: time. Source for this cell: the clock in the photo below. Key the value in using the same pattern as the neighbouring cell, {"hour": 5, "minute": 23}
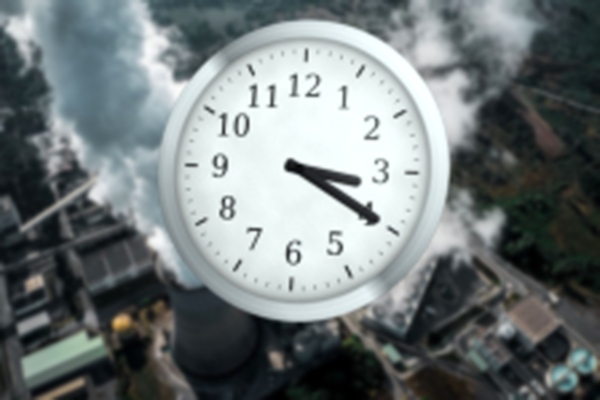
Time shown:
{"hour": 3, "minute": 20}
